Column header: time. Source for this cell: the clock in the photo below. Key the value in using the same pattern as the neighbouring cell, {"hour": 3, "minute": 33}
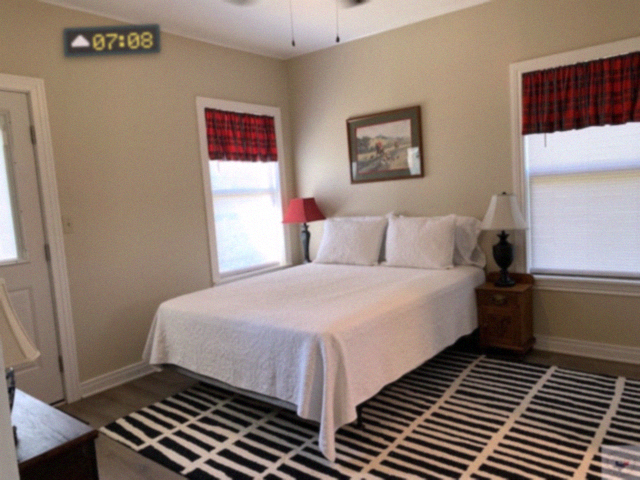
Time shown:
{"hour": 7, "minute": 8}
